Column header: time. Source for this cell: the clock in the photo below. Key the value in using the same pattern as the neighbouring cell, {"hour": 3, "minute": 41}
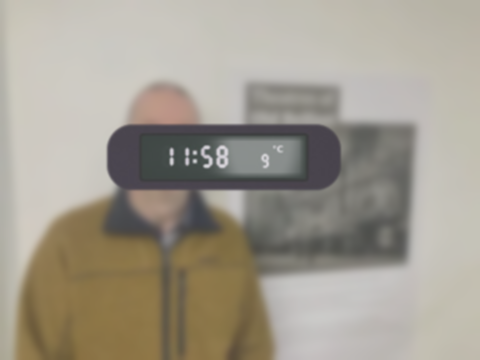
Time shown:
{"hour": 11, "minute": 58}
